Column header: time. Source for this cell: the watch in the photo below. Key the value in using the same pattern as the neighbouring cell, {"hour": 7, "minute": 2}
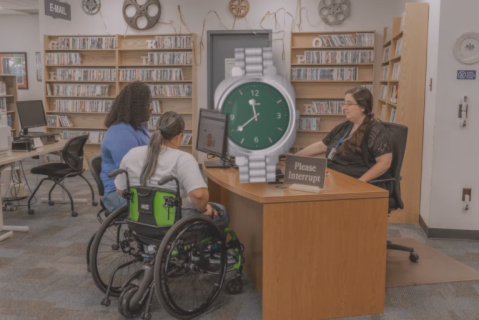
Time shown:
{"hour": 11, "minute": 39}
